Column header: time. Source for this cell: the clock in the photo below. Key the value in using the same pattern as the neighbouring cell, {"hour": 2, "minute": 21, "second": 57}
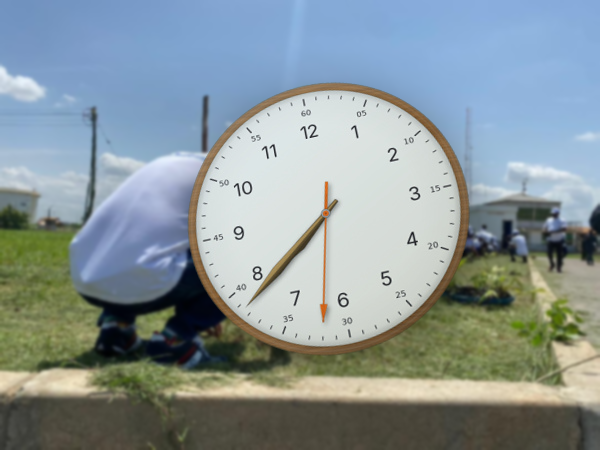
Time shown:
{"hour": 7, "minute": 38, "second": 32}
